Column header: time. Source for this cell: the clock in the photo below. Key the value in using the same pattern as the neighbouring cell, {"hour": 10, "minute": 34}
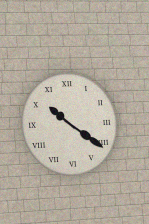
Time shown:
{"hour": 10, "minute": 21}
